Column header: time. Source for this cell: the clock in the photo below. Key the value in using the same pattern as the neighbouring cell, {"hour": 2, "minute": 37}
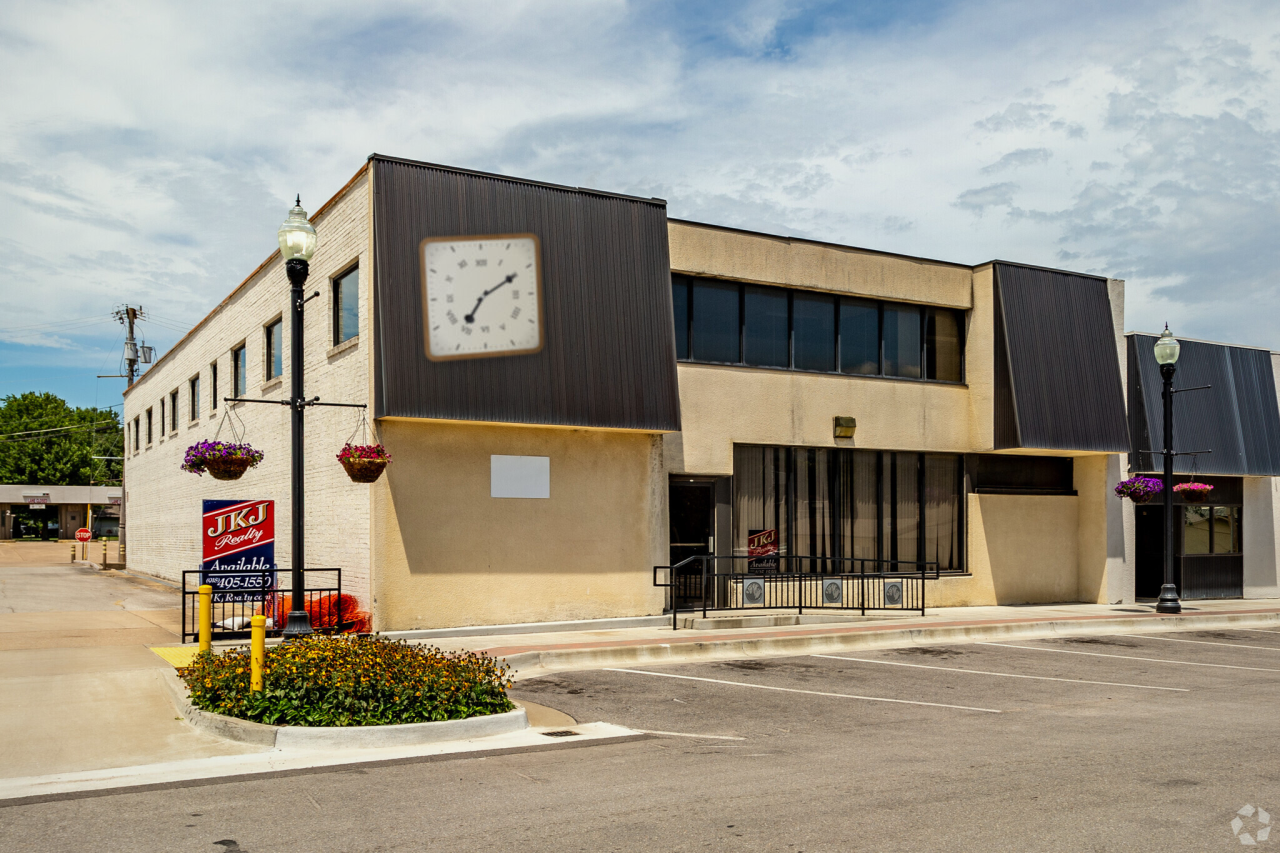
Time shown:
{"hour": 7, "minute": 10}
